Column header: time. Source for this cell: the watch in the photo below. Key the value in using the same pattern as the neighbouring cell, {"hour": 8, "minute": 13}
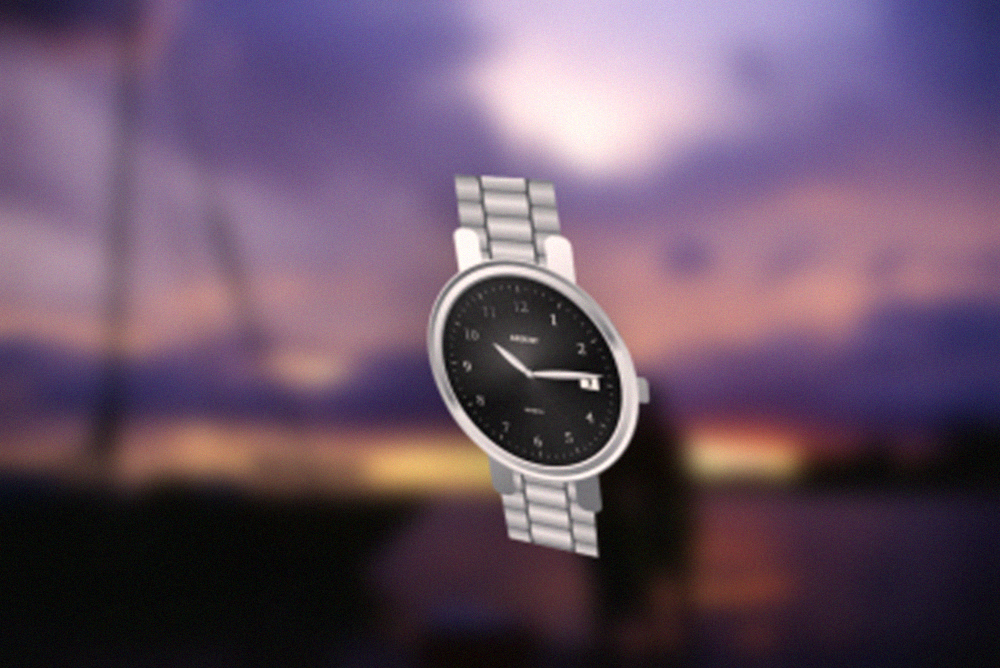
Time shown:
{"hour": 10, "minute": 14}
